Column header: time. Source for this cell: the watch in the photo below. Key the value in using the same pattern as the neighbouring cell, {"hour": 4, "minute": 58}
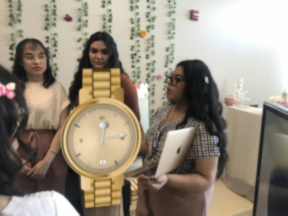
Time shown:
{"hour": 12, "minute": 14}
